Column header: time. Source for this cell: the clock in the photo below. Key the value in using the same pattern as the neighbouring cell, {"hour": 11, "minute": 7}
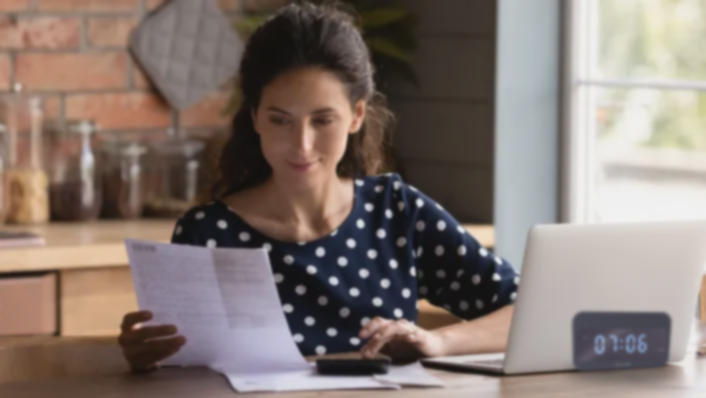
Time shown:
{"hour": 7, "minute": 6}
